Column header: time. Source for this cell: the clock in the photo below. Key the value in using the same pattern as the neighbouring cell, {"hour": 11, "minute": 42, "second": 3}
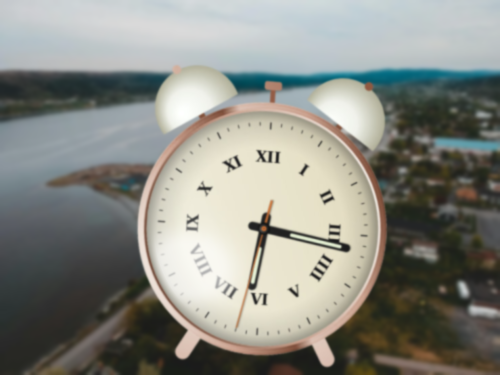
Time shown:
{"hour": 6, "minute": 16, "second": 32}
